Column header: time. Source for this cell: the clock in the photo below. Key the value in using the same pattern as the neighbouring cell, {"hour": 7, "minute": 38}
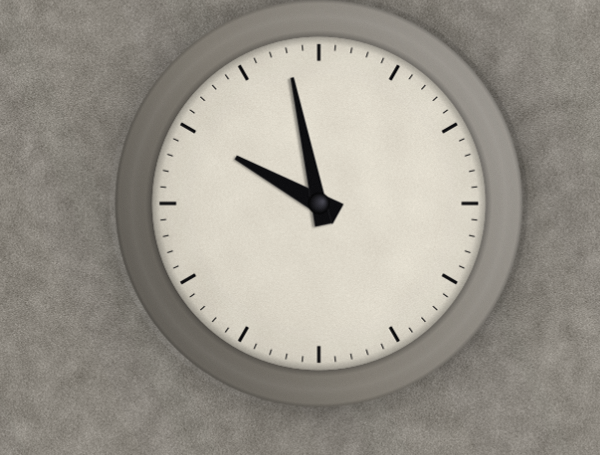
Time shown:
{"hour": 9, "minute": 58}
